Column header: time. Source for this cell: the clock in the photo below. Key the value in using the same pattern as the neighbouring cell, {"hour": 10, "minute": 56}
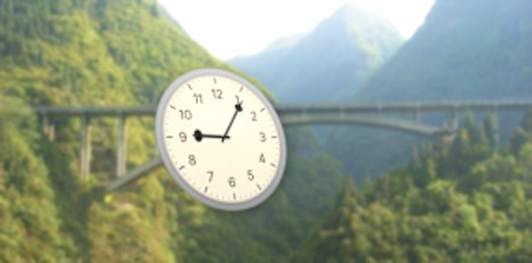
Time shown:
{"hour": 9, "minute": 6}
